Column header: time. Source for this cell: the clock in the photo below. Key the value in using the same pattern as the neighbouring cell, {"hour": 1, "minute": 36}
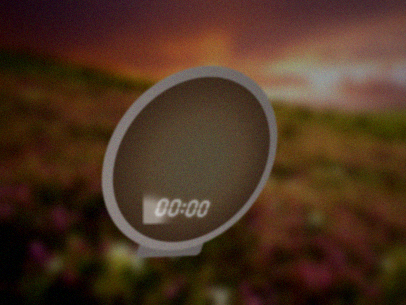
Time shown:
{"hour": 0, "minute": 0}
